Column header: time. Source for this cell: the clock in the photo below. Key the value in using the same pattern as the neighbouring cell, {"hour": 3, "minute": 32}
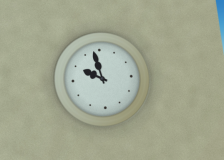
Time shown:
{"hour": 9, "minute": 58}
